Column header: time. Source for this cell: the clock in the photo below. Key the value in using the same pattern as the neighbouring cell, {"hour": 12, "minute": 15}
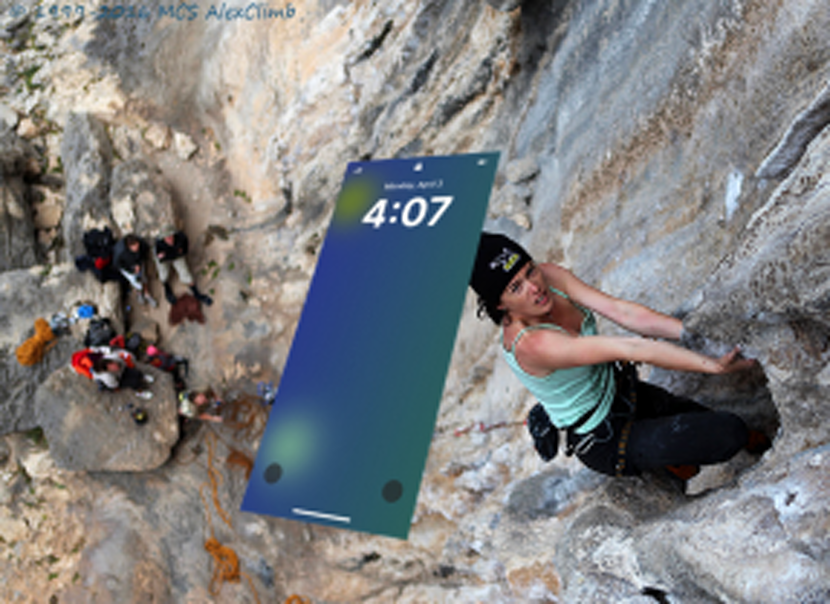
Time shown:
{"hour": 4, "minute": 7}
